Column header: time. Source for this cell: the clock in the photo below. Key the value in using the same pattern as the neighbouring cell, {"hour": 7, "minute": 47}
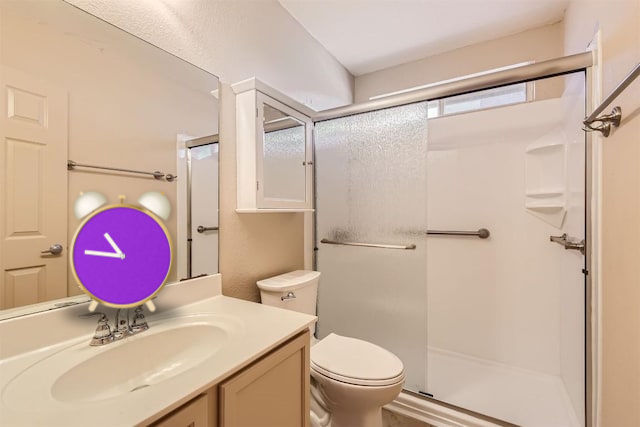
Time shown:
{"hour": 10, "minute": 46}
